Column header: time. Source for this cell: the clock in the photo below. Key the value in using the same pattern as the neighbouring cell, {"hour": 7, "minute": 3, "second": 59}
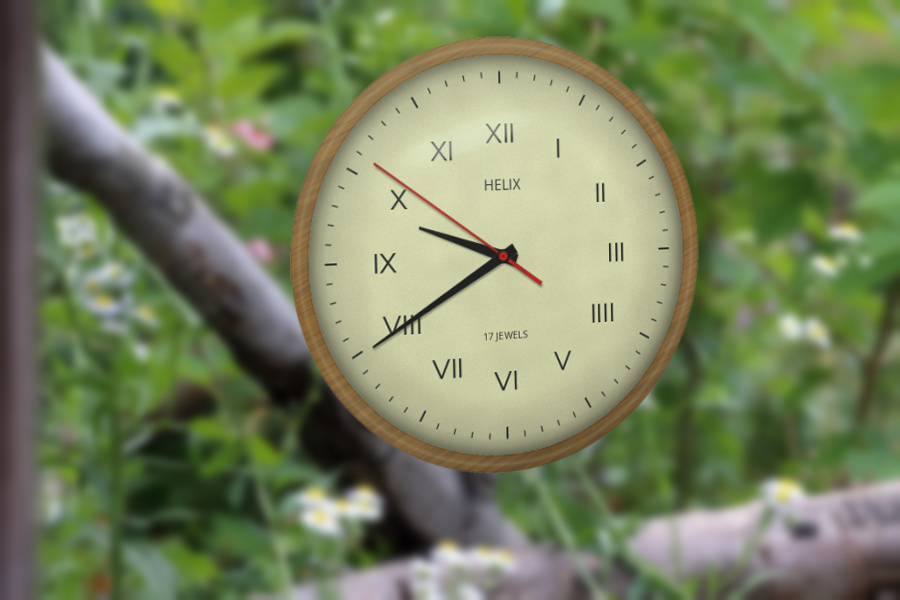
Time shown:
{"hour": 9, "minute": 39, "second": 51}
